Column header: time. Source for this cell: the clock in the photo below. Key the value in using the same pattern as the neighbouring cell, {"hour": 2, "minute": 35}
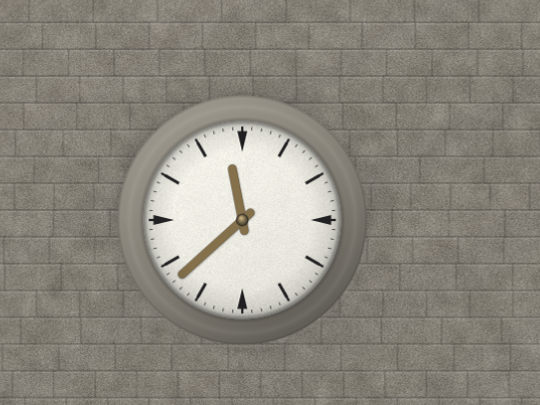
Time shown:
{"hour": 11, "minute": 38}
